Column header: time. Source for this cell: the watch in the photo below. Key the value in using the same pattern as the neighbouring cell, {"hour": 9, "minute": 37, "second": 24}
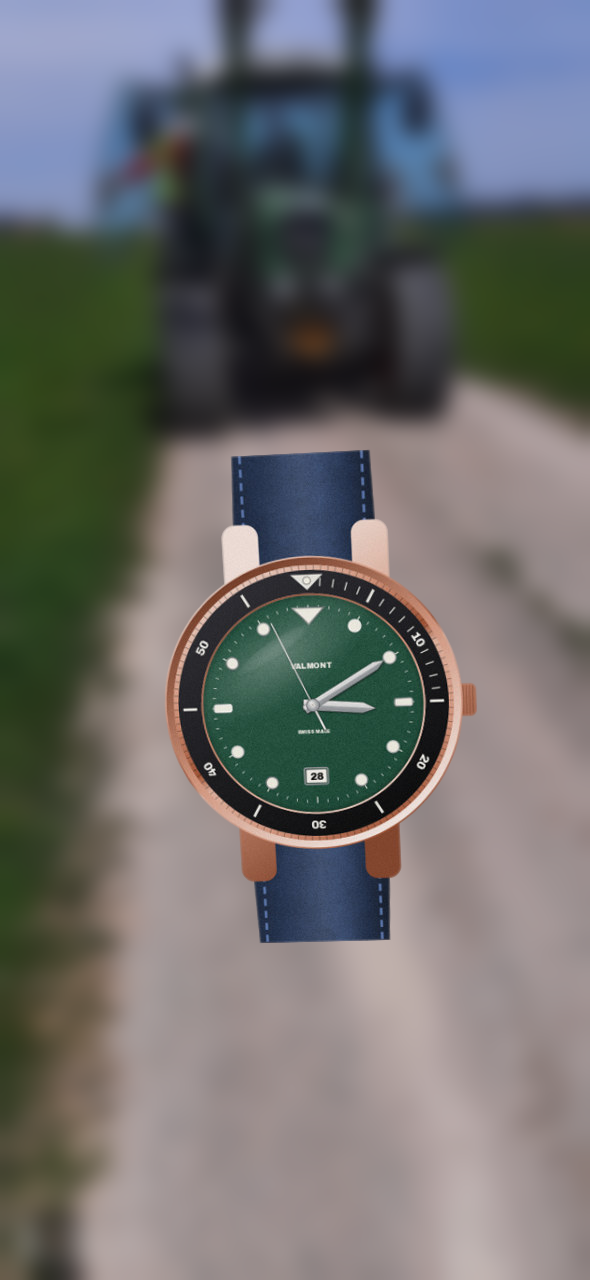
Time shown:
{"hour": 3, "minute": 9, "second": 56}
